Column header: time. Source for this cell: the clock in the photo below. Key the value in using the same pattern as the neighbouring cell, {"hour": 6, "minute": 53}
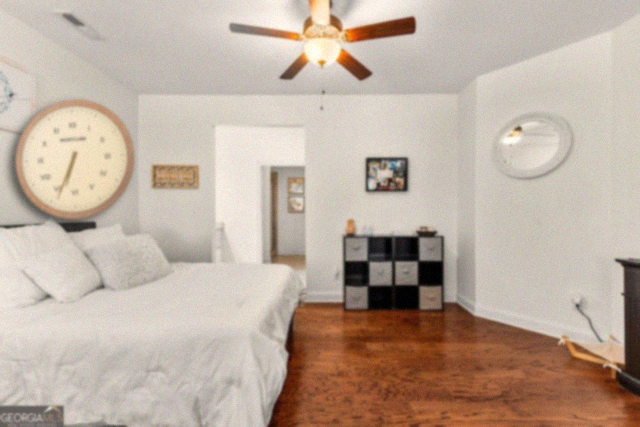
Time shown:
{"hour": 6, "minute": 34}
